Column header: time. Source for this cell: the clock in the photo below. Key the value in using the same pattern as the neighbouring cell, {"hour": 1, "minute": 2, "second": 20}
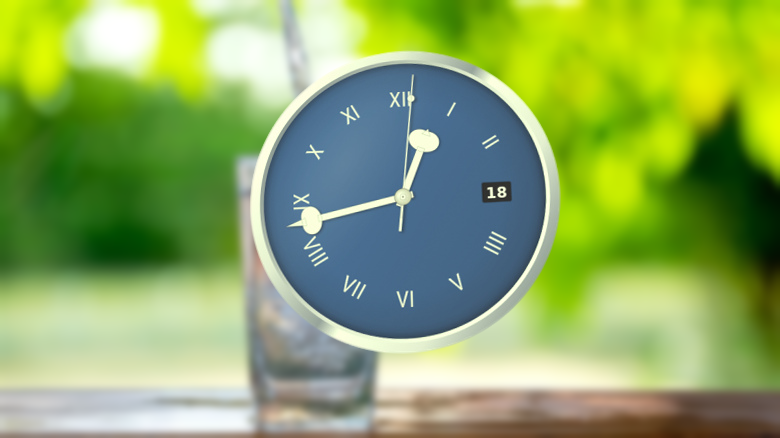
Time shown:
{"hour": 12, "minute": 43, "second": 1}
